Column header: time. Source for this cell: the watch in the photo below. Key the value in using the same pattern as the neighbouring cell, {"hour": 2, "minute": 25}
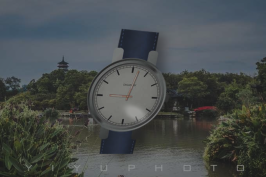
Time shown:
{"hour": 9, "minute": 2}
